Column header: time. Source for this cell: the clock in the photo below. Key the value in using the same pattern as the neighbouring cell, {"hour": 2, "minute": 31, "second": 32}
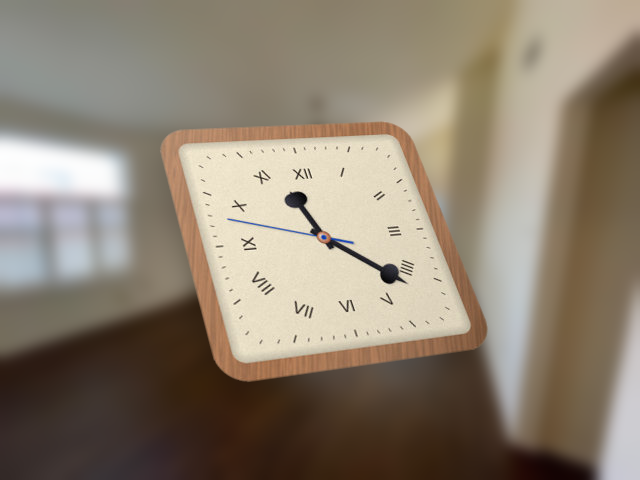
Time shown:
{"hour": 11, "minute": 21, "second": 48}
